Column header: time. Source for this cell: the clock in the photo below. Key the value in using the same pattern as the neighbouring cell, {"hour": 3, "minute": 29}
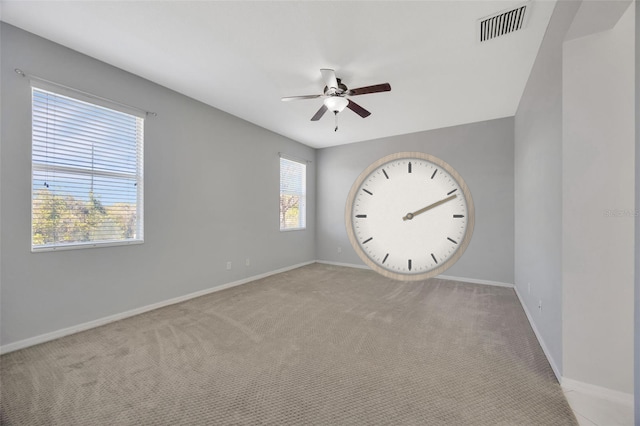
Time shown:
{"hour": 2, "minute": 11}
